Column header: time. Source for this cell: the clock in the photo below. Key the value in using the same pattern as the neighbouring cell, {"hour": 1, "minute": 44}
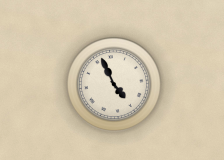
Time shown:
{"hour": 4, "minute": 57}
